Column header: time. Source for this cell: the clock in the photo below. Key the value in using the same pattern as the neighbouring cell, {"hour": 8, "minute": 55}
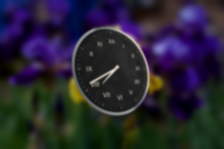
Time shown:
{"hour": 7, "minute": 41}
